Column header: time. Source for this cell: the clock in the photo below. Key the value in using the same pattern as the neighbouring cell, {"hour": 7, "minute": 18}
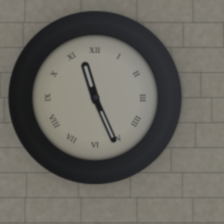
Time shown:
{"hour": 11, "minute": 26}
